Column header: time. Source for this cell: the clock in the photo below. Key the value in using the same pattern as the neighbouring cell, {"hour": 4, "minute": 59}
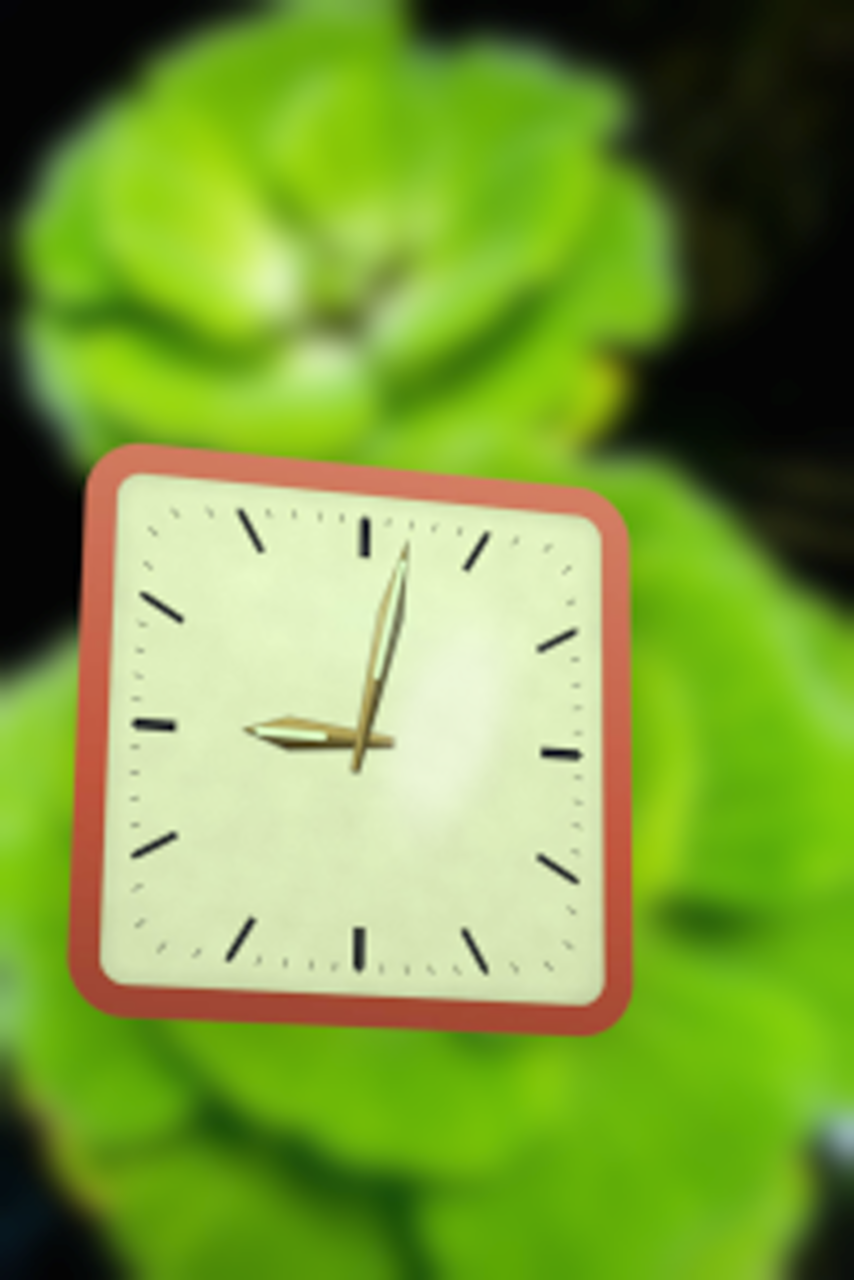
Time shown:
{"hour": 9, "minute": 2}
